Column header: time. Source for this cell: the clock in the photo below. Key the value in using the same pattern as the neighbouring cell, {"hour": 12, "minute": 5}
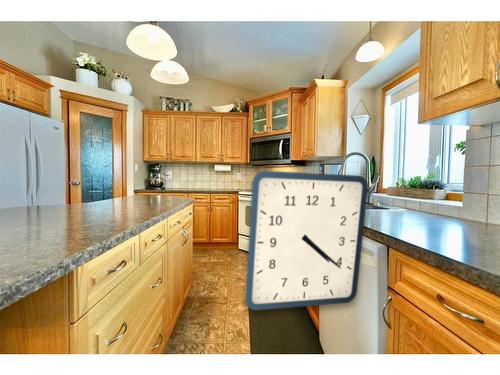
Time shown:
{"hour": 4, "minute": 21}
